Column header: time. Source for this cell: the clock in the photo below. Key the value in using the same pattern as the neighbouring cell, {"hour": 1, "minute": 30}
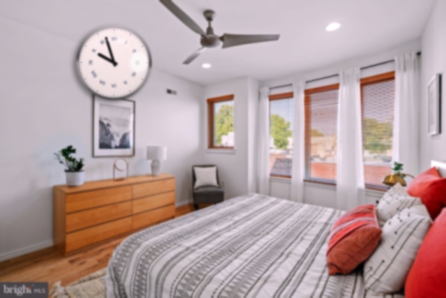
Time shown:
{"hour": 9, "minute": 57}
